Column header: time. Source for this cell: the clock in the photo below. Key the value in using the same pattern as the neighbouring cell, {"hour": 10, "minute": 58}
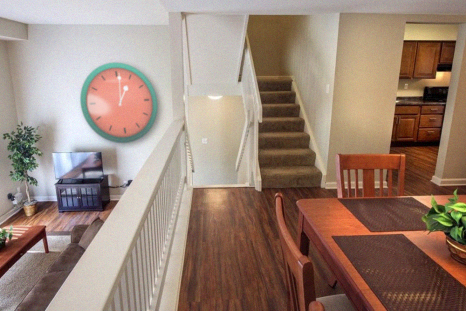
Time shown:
{"hour": 1, "minute": 1}
